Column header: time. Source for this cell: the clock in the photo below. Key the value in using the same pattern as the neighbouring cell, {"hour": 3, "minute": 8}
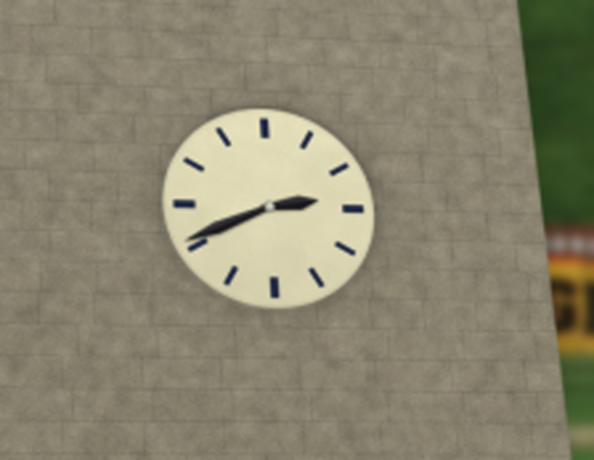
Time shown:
{"hour": 2, "minute": 41}
